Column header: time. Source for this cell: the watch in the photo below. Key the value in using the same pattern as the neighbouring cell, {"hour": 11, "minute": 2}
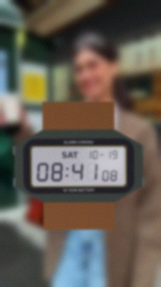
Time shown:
{"hour": 8, "minute": 41}
